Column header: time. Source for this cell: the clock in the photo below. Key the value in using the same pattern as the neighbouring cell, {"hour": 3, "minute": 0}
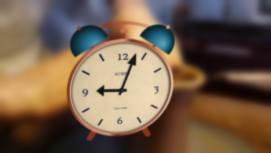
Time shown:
{"hour": 9, "minute": 3}
